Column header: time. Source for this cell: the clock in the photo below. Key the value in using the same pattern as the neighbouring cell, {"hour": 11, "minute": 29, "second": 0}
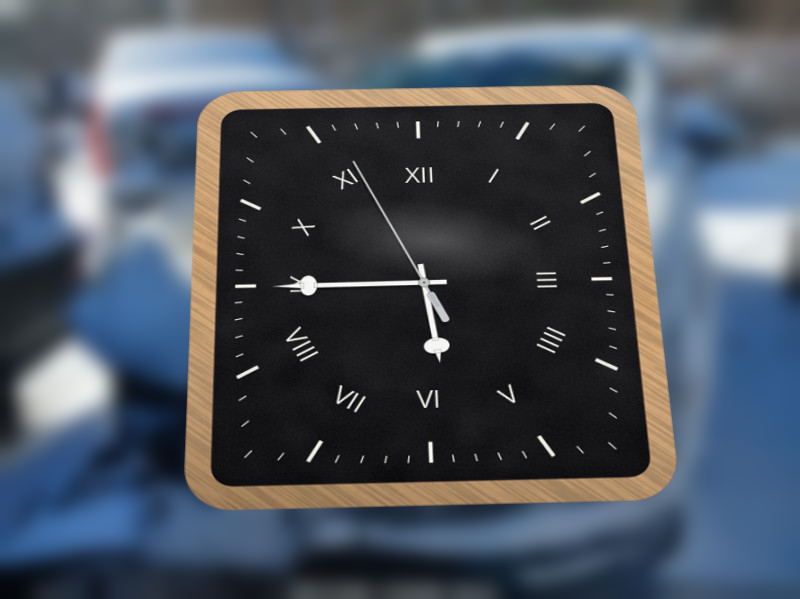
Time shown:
{"hour": 5, "minute": 44, "second": 56}
